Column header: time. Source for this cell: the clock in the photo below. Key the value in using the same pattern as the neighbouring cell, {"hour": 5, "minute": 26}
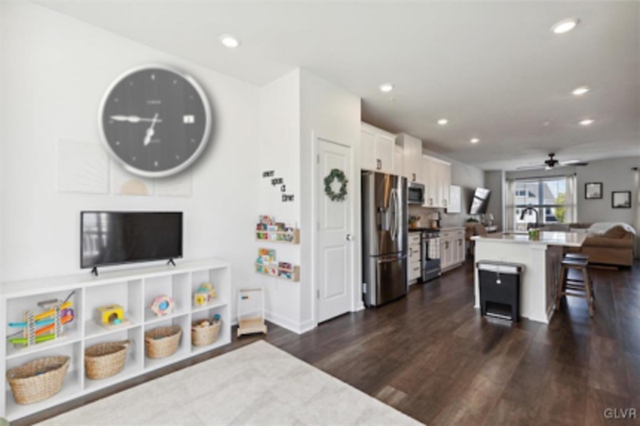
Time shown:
{"hour": 6, "minute": 46}
